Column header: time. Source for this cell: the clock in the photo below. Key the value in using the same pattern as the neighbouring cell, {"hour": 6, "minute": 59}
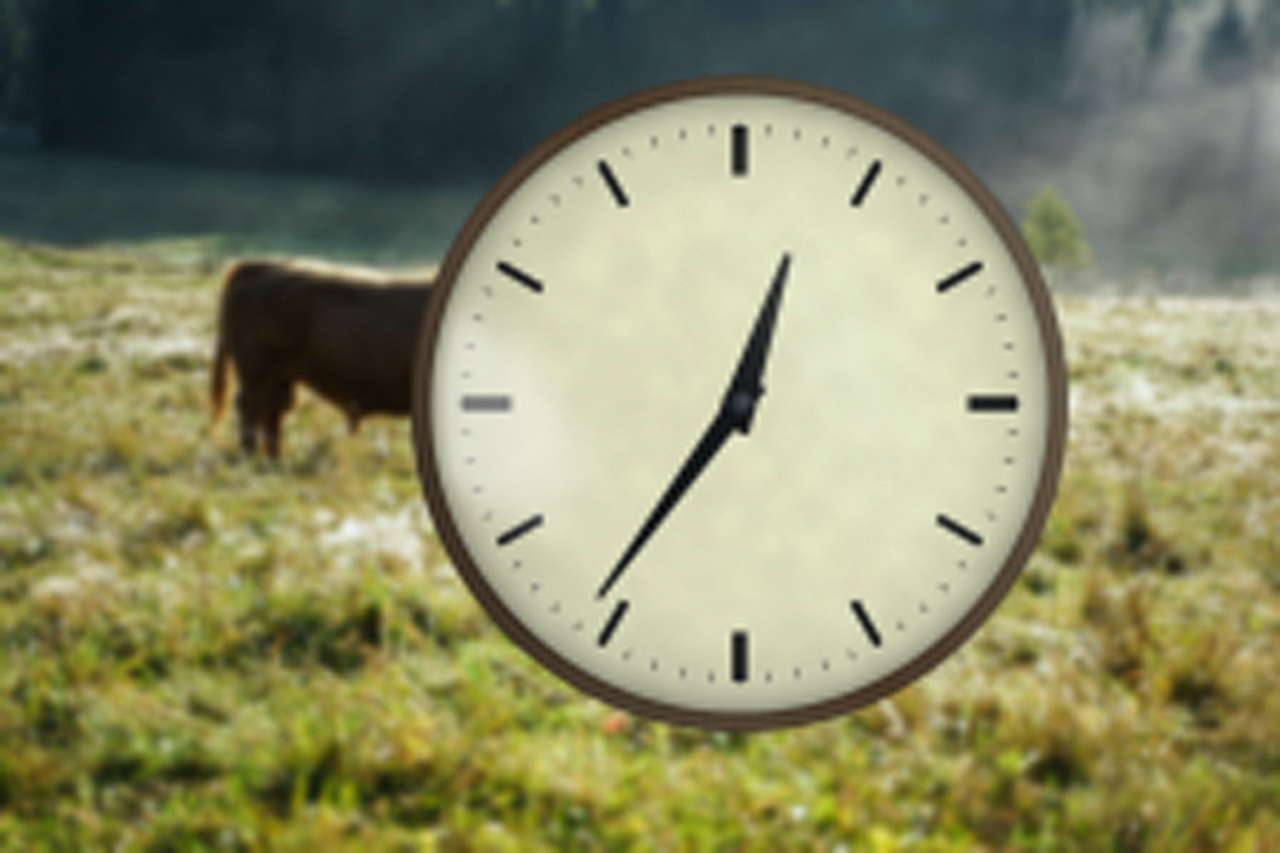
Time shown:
{"hour": 12, "minute": 36}
